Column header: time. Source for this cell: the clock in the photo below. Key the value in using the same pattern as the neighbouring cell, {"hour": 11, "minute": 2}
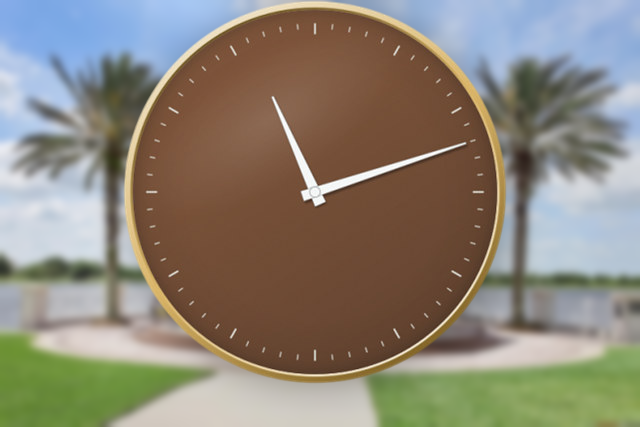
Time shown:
{"hour": 11, "minute": 12}
